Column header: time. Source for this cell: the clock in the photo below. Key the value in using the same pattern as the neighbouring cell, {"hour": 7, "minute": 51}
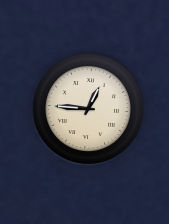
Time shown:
{"hour": 12, "minute": 45}
